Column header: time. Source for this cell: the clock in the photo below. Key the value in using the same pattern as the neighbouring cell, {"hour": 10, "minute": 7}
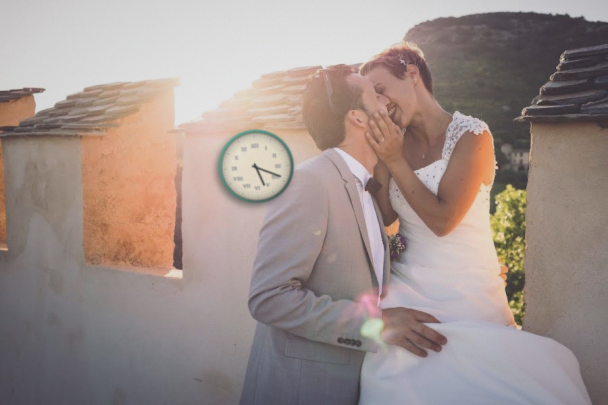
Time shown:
{"hour": 5, "minute": 19}
